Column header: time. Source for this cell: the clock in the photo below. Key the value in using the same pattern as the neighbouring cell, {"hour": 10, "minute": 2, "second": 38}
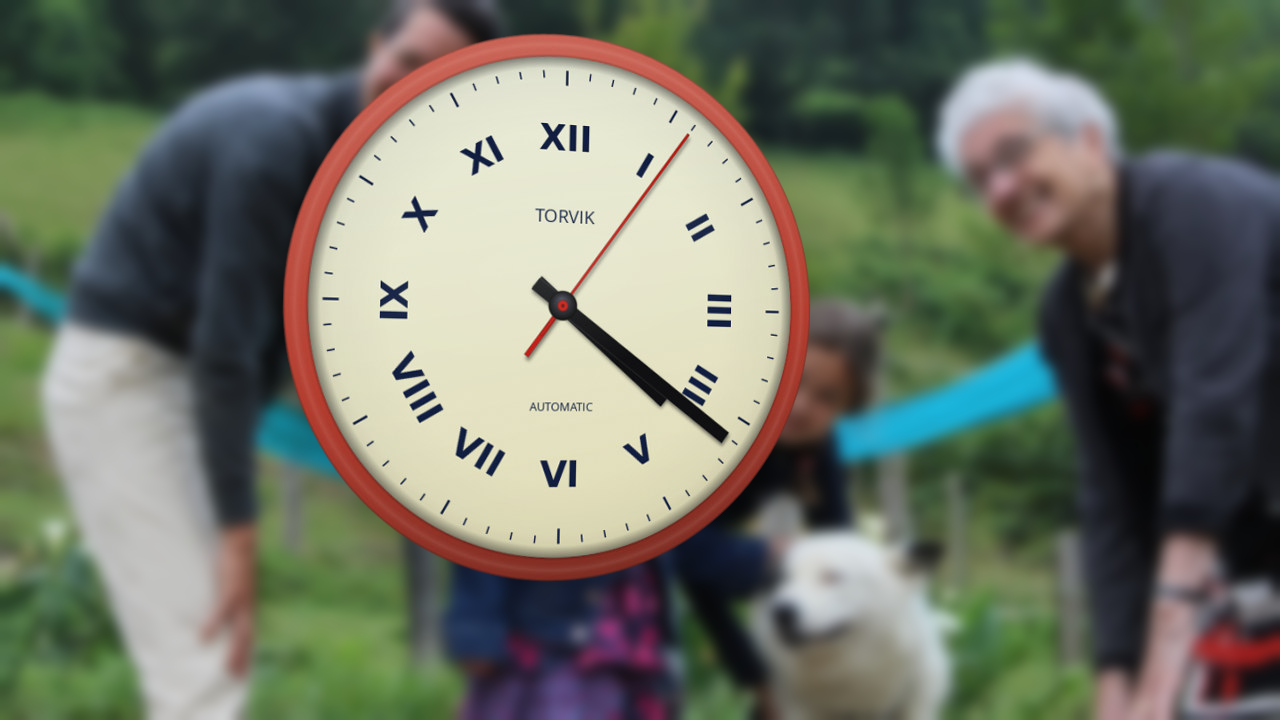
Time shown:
{"hour": 4, "minute": 21, "second": 6}
